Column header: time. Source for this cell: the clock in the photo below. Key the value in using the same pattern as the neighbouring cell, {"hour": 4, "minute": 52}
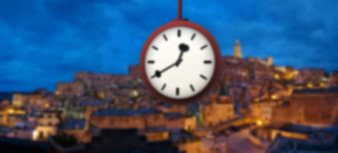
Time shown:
{"hour": 12, "minute": 40}
